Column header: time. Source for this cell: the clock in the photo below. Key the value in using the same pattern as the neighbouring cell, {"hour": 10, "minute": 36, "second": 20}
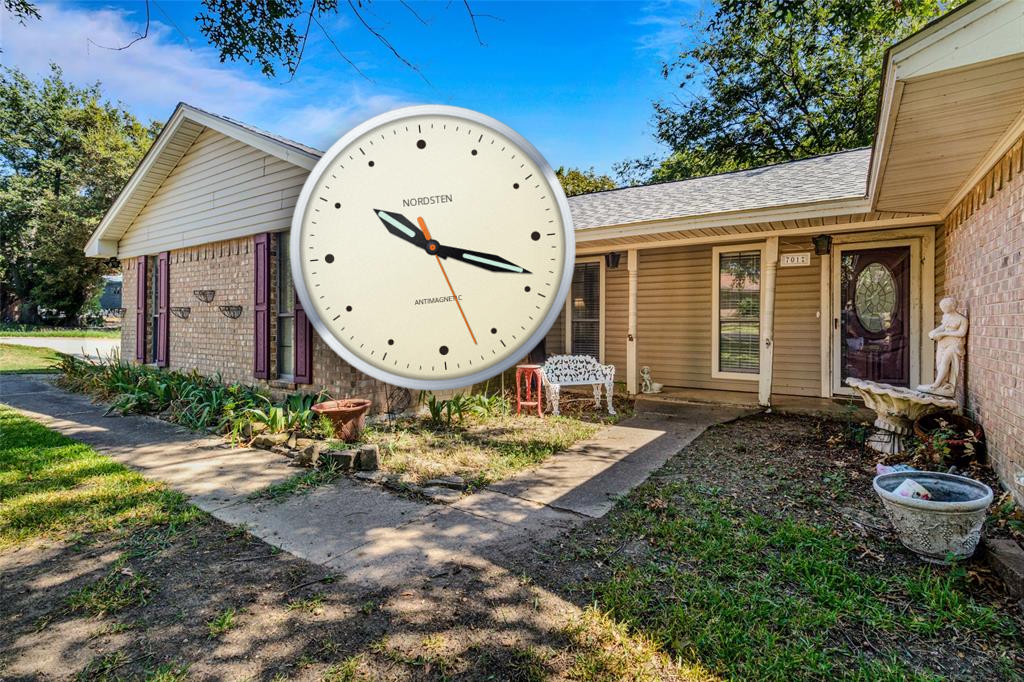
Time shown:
{"hour": 10, "minute": 18, "second": 27}
